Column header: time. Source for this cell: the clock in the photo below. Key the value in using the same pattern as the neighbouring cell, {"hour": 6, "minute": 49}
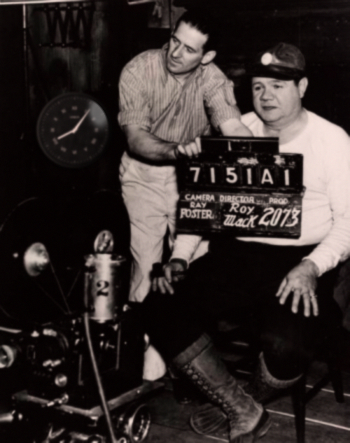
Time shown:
{"hour": 8, "minute": 6}
